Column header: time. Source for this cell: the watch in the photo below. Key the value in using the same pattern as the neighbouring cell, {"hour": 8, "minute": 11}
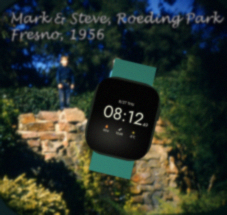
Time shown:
{"hour": 8, "minute": 12}
